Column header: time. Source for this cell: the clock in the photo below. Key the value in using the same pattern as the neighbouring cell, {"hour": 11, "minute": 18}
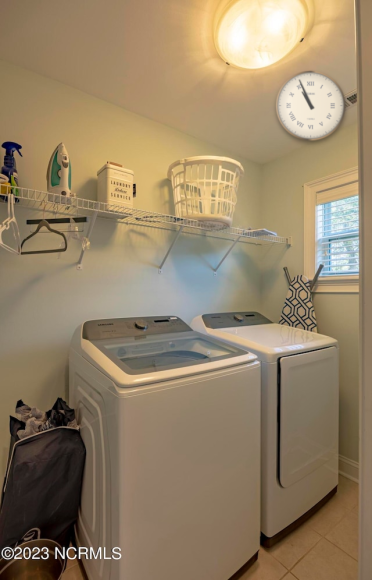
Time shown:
{"hour": 10, "minute": 56}
